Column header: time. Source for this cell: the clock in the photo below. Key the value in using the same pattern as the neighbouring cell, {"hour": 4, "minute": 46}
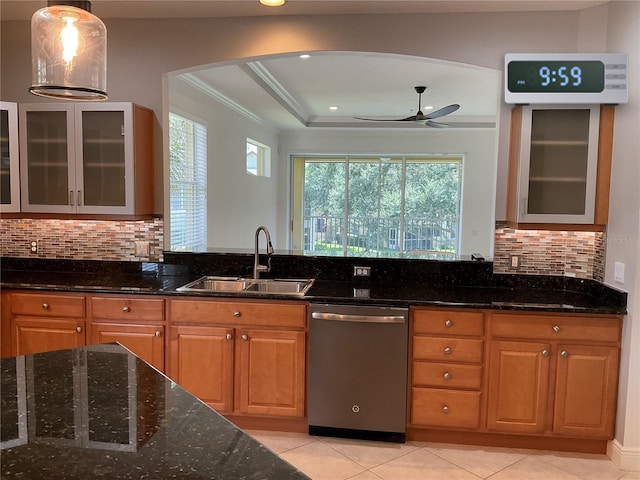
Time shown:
{"hour": 9, "minute": 59}
